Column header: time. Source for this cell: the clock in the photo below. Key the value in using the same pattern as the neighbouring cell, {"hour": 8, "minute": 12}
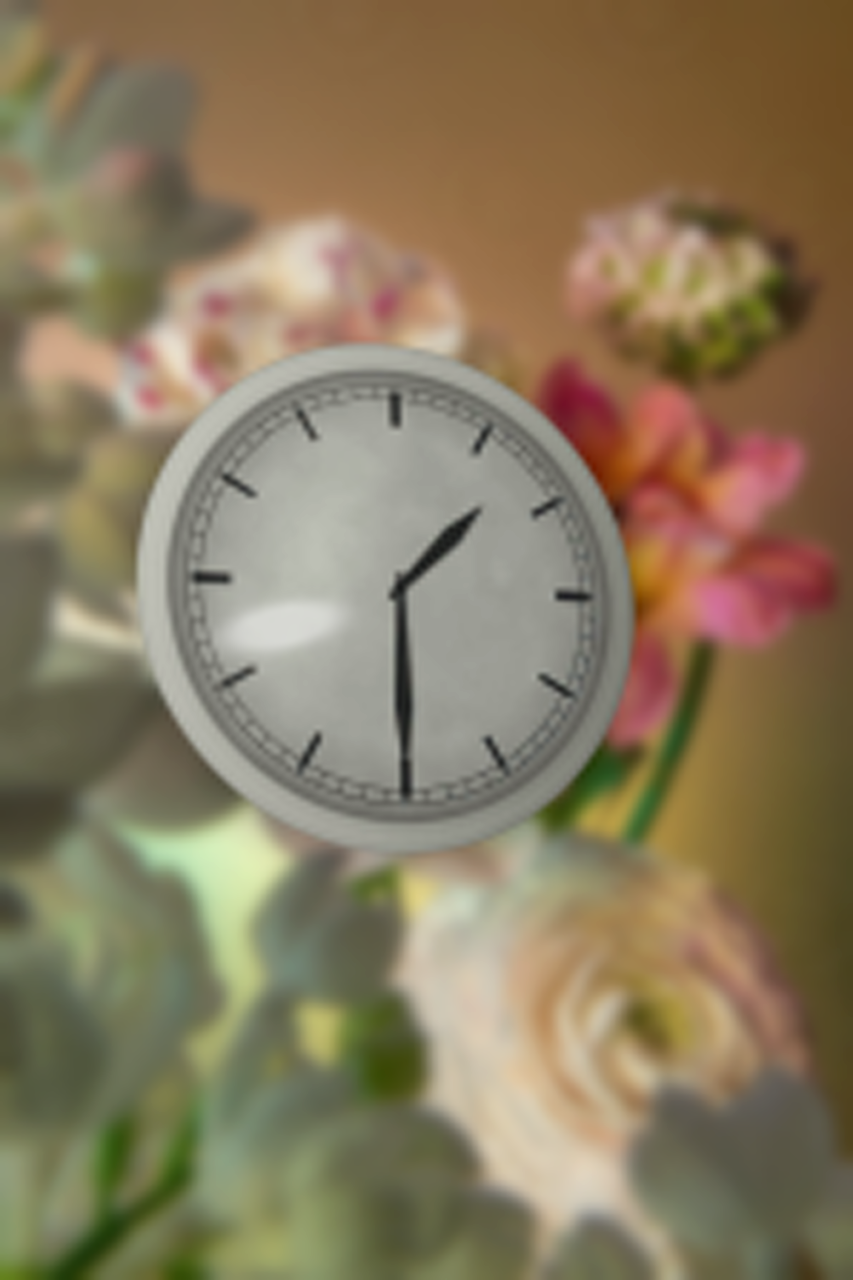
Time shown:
{"hour": 1, "minute": 30}
